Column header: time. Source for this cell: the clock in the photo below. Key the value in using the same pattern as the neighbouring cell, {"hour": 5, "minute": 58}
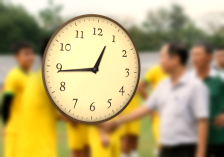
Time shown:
{"hour": 12, "minute": 44}
